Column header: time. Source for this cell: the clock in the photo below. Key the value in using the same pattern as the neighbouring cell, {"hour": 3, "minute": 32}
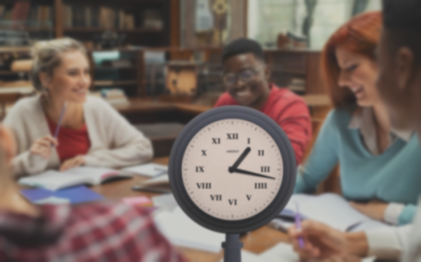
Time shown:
{"hour": 1, "minute": 17}
